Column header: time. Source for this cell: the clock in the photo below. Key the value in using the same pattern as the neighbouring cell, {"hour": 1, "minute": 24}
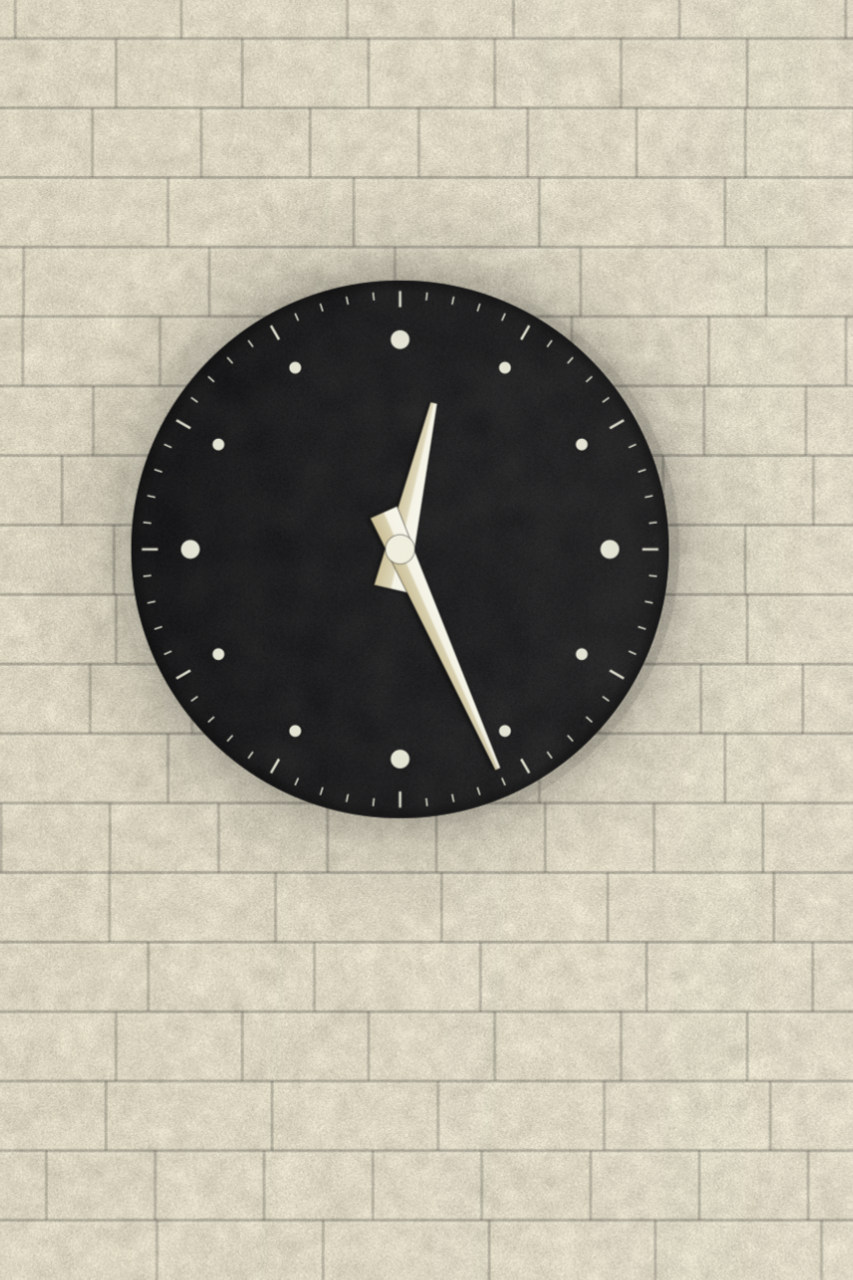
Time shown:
{"hour": 12, "minute": 26}
